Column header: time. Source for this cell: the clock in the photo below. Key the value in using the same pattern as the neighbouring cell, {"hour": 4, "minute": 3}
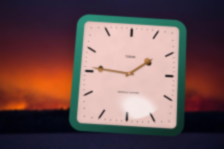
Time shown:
{"hour": 1, "minute": 46}
